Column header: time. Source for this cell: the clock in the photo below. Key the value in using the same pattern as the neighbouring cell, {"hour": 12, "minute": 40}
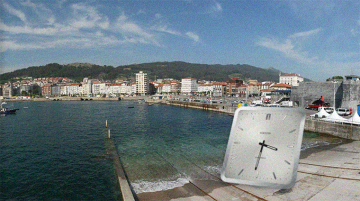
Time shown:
{"hour": 3, "minute": 31}
